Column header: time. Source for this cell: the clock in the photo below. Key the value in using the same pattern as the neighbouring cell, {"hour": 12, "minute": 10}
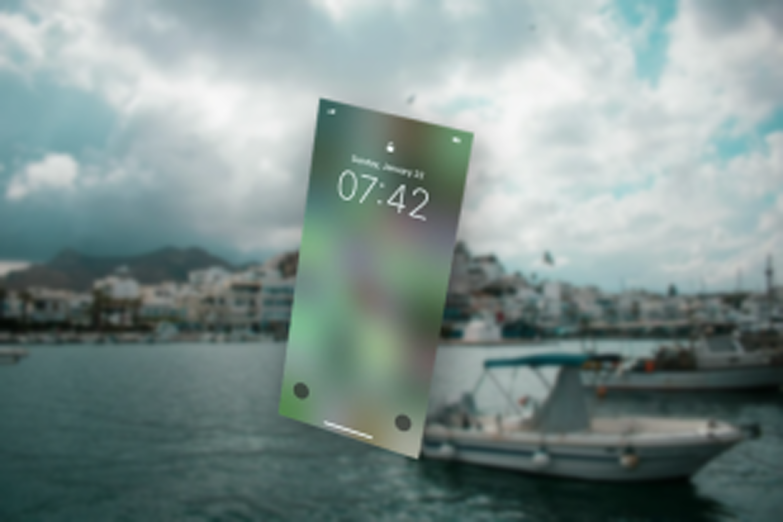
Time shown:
{"hour": 7, "minute": 42}
